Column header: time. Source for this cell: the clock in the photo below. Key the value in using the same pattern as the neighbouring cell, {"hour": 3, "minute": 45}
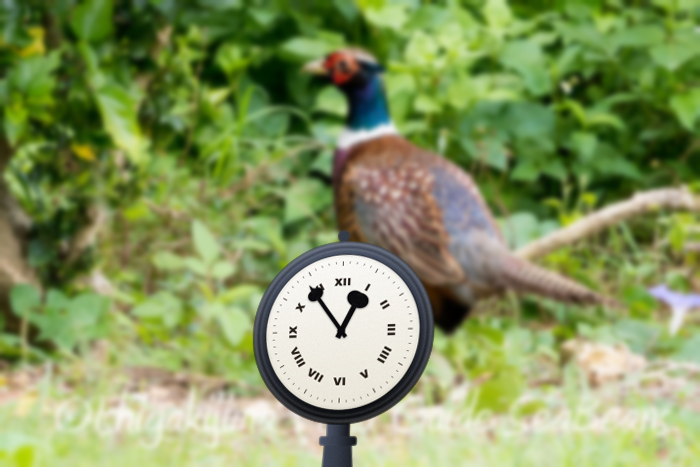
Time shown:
{"hour": 12, "minute": 54}
